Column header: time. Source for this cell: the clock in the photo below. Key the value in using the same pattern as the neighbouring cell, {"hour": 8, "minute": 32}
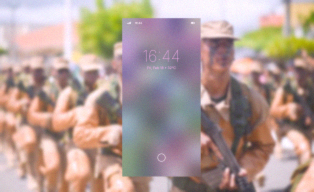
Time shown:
{"hour": 16, "minute": 44}
